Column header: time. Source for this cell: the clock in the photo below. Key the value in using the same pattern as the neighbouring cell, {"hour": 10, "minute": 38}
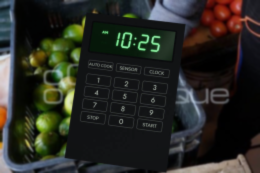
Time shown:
{"hour": 10, "minute": 25}
